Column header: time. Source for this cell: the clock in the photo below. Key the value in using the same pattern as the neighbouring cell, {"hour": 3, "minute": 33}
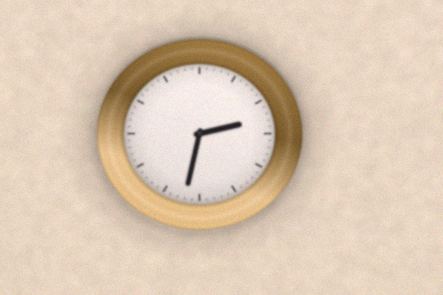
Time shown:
{"hour": 2, "minute": 32}
